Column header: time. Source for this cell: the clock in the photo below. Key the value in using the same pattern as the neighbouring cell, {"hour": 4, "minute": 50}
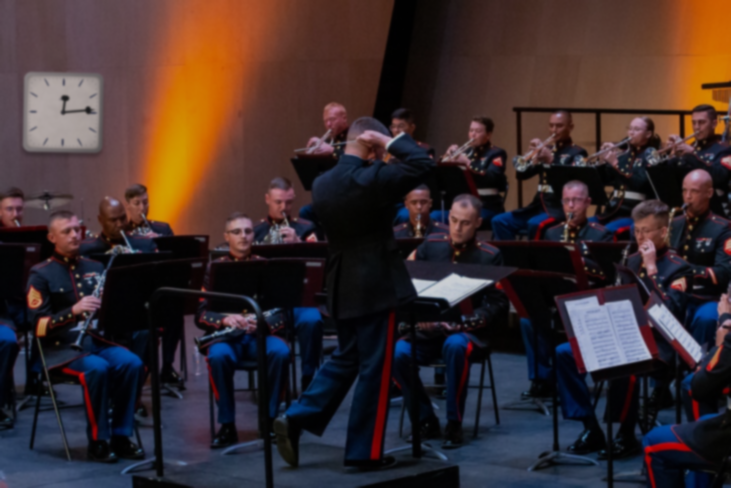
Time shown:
{"hour": 12, "minute": 14}
